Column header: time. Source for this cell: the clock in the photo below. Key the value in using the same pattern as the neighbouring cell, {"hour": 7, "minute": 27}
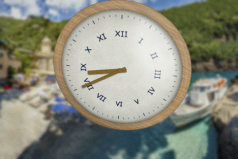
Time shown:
{"hour": 8, "minute": 40}
